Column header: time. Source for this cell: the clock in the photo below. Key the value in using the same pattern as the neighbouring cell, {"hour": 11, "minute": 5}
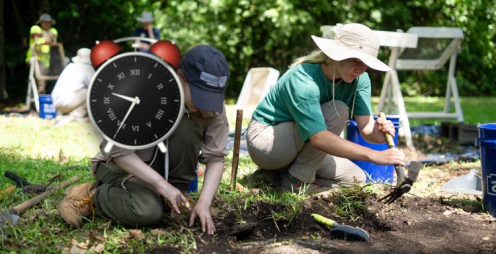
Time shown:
{"hour": 9, "minute": 35}
